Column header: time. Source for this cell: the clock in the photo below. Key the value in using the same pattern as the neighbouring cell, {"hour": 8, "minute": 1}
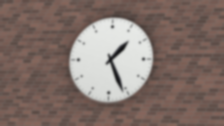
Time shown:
{"hour": 1, "minute": 26}
